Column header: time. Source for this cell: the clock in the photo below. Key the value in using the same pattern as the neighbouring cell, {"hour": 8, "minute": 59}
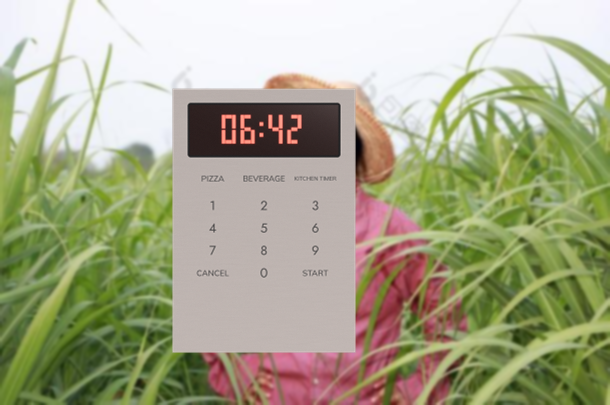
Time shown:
{"hour": 6, "minute": 42}
